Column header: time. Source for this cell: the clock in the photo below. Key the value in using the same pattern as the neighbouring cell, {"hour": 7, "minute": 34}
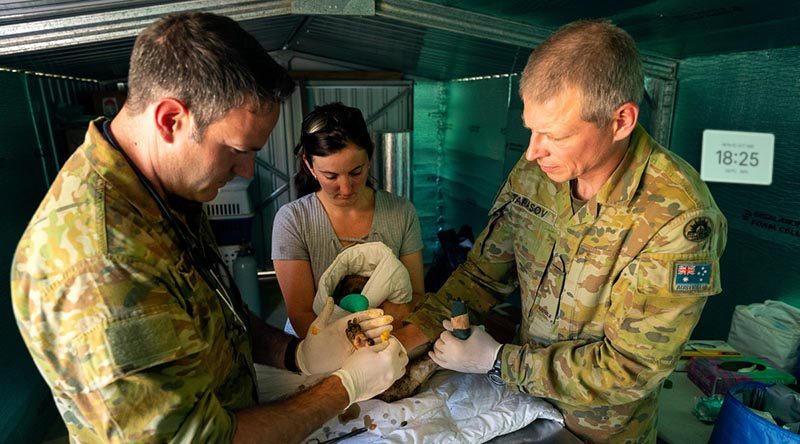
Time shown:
{"hour": 18, "minute": 25}
